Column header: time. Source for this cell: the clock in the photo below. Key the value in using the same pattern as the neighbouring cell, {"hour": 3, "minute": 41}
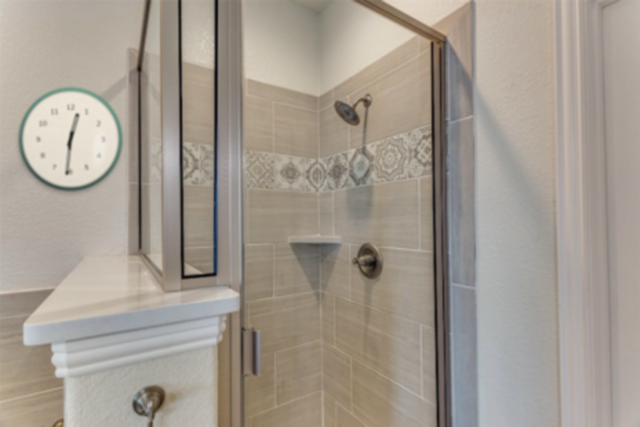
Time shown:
{"hour": 12, "minute": 31}
